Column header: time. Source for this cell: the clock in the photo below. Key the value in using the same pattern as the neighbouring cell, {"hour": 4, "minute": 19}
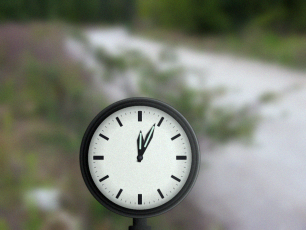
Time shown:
{"hour": 12, "minute": 4}
